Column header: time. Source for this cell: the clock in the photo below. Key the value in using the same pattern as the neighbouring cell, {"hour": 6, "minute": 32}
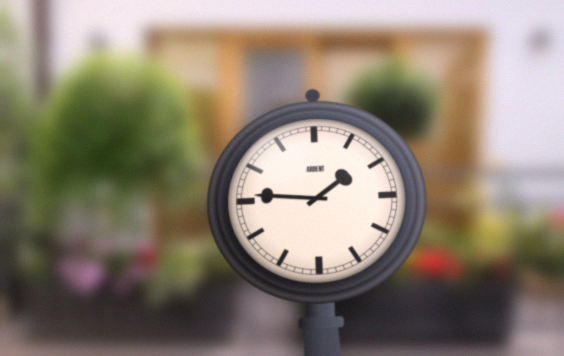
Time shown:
{"hour": 1, "minute": 46}
